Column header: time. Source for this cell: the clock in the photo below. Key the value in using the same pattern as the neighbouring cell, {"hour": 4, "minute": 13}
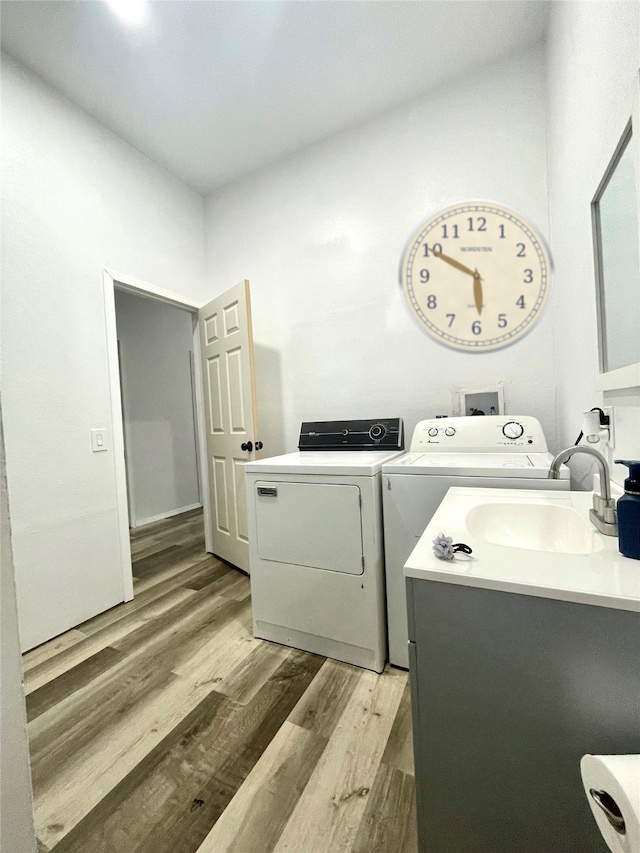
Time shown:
{"hour": 5, "minute": 50}
